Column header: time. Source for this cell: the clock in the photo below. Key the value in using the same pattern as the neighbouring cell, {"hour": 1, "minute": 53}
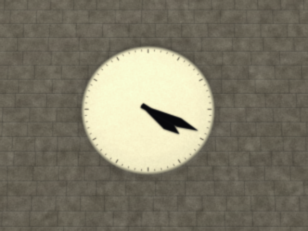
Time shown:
{"hour": 4, "minute": 19}
